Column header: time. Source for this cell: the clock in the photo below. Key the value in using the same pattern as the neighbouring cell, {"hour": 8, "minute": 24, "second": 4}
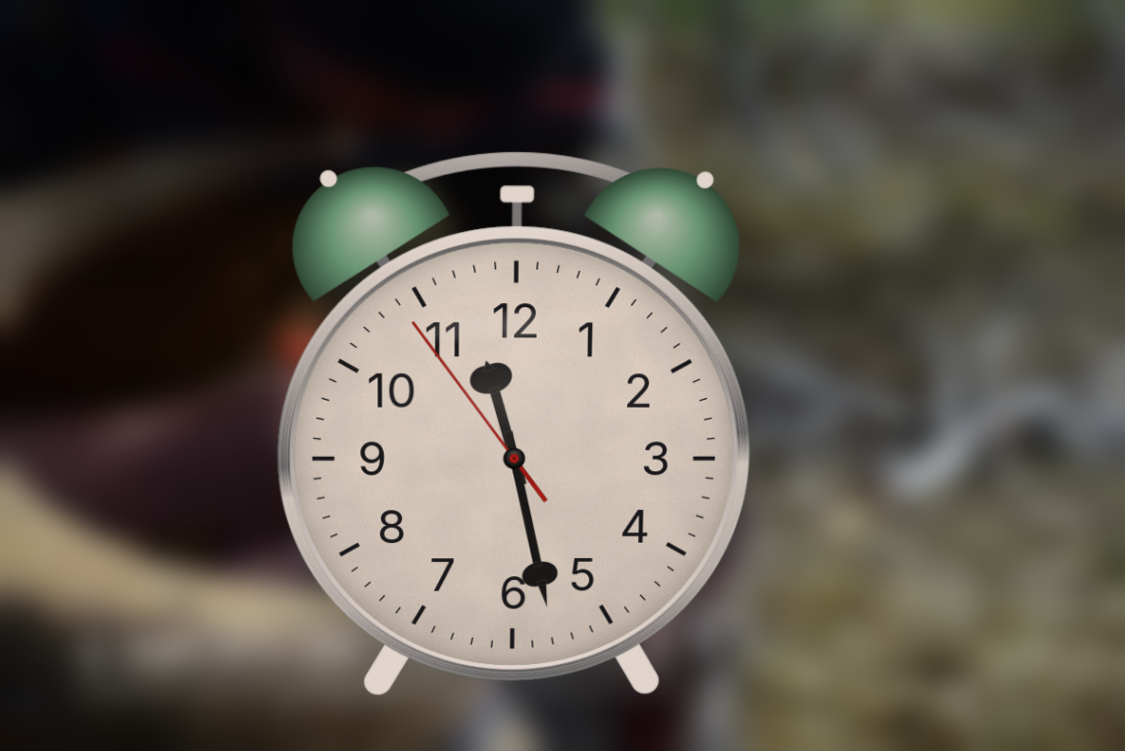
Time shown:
{"hour": 11, "minute": 27, "second": 54}
